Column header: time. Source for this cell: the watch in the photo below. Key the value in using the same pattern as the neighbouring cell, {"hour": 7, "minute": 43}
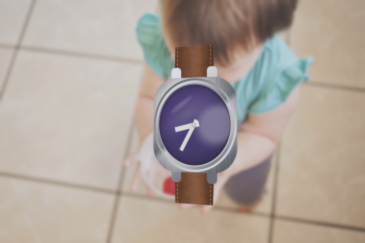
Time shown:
{"hour": 8, "minute": 35}
